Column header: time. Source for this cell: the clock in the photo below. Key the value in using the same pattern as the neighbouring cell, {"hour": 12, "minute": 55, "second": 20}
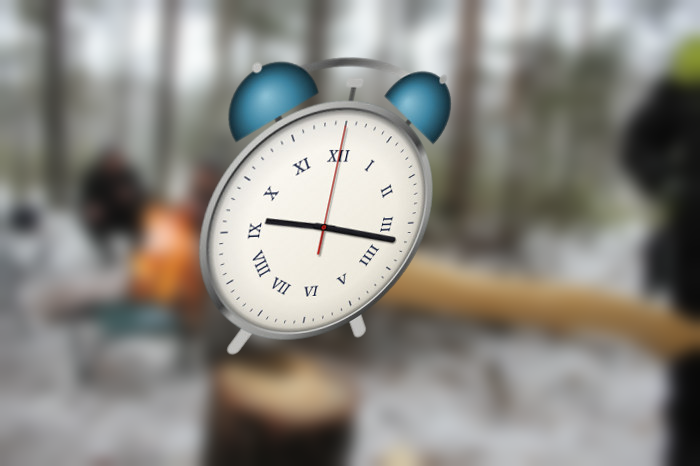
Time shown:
{"hour": 9, "minute": 17, "second": 0}
